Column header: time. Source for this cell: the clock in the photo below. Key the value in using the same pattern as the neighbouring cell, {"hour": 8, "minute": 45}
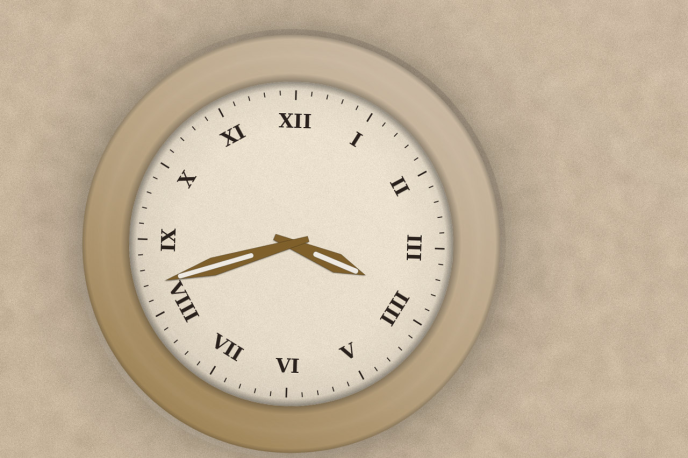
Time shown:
{"hour": 3, "minute": 42}
